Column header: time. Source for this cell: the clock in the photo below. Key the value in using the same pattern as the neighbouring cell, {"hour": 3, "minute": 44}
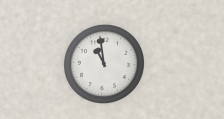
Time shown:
{"hour": 10, "minute": 58}
